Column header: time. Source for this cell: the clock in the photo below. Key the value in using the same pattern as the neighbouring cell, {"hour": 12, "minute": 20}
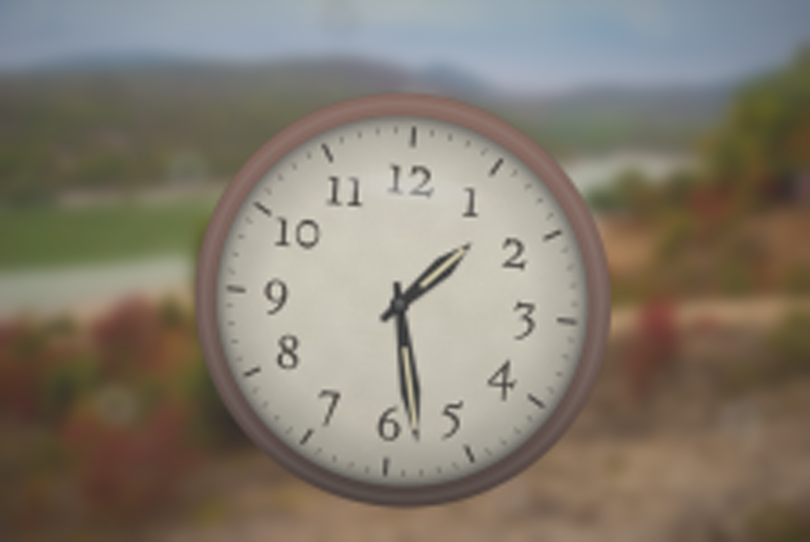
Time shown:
{"hour": 1, "minute": 28}
